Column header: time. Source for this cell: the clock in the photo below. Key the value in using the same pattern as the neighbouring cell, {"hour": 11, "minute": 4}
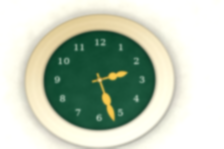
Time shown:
{"hour": 2, "minute": 27}
